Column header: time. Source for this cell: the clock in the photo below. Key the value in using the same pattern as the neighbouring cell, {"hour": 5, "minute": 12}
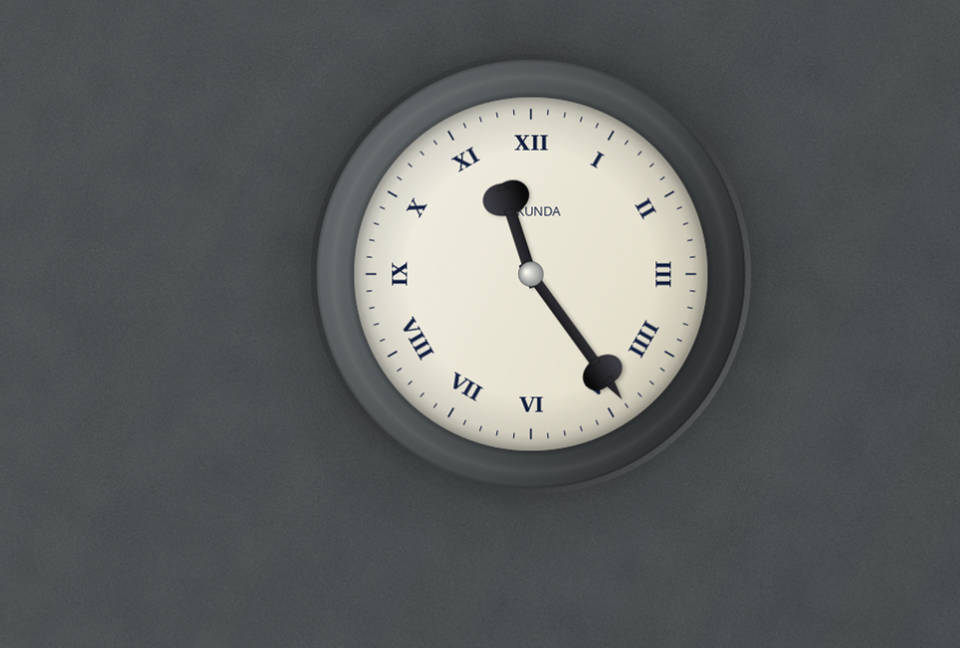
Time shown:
{"hour": 11, "minute": 24}
